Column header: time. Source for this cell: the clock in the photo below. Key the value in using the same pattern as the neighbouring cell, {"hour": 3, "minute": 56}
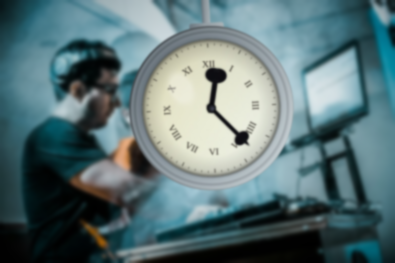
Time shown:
{"hour": 12, "minute": 23}
